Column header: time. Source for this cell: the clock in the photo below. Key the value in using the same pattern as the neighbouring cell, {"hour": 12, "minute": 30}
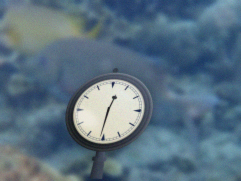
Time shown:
{"hour": 12, "minute": 31}
